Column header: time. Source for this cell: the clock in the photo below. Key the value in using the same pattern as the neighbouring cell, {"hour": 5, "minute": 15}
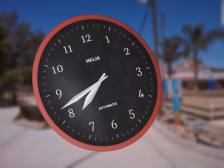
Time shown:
{"hour": 7, "minute": 42}
